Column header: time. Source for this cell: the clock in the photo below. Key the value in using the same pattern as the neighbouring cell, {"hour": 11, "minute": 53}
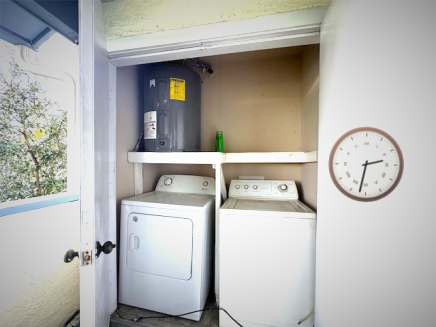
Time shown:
{"hour": 2, "minute": 32}
